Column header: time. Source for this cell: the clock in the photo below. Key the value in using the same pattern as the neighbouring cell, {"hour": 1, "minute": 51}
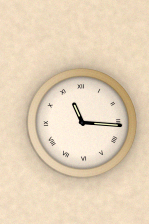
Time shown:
{"hour": 11, "minute": 16}
